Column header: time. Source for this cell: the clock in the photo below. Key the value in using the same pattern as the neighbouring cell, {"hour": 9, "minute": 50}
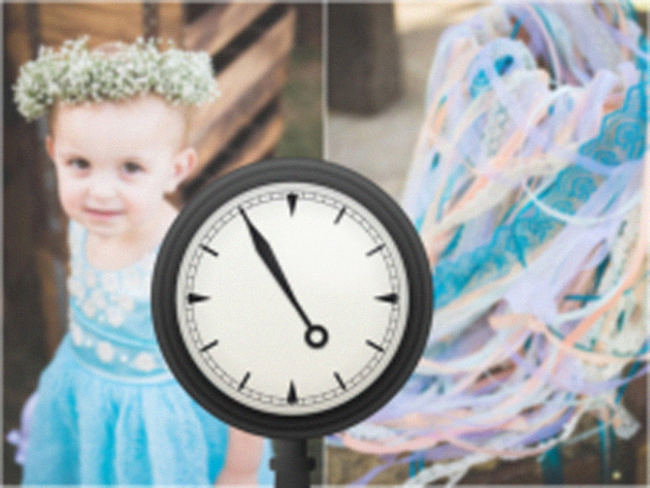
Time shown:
{"hour": 4, "minute": 55}
